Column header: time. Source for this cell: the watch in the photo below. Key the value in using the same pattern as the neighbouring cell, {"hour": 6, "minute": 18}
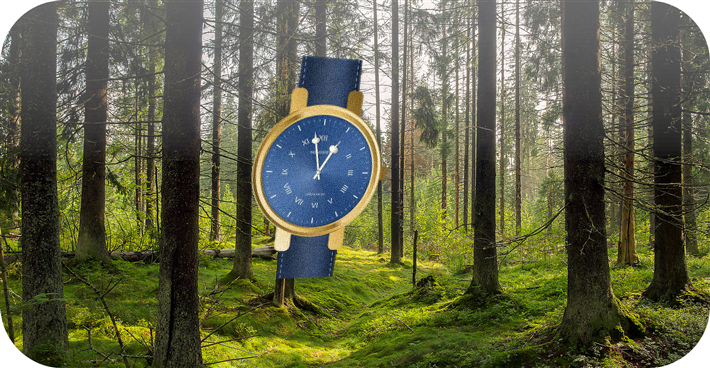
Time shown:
{"hour": 12, "minute": 58}
